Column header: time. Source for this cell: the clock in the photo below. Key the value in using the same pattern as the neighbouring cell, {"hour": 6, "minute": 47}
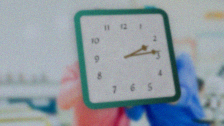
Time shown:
{"hour": 2, "minute": 14}
